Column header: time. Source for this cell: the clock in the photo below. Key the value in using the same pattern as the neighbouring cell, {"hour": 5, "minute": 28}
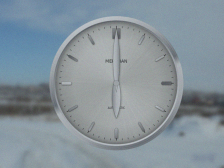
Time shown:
{"hour": 6, "minute": 0}
